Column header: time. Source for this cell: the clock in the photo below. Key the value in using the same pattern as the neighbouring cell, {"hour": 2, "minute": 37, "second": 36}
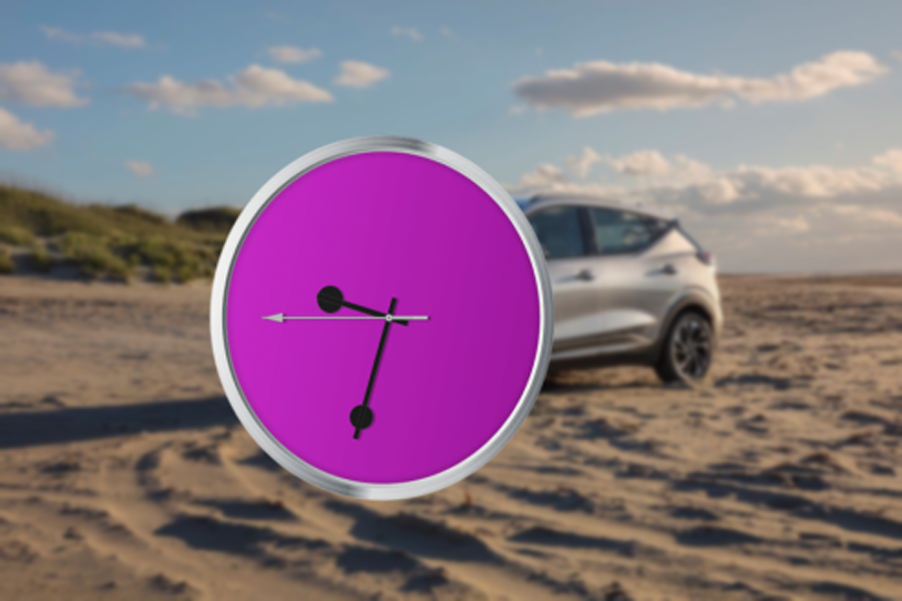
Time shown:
{"hour": 9, "minute": 32, "second": 45}
